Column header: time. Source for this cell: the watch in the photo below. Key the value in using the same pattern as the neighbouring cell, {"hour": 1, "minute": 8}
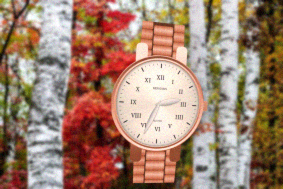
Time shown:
{"hour": 2, "minute": 34}
